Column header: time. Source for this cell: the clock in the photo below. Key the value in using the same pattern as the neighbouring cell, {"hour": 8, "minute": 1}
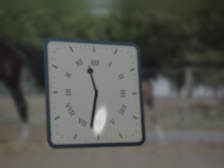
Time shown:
{"hour": 11, "minute": 32}
